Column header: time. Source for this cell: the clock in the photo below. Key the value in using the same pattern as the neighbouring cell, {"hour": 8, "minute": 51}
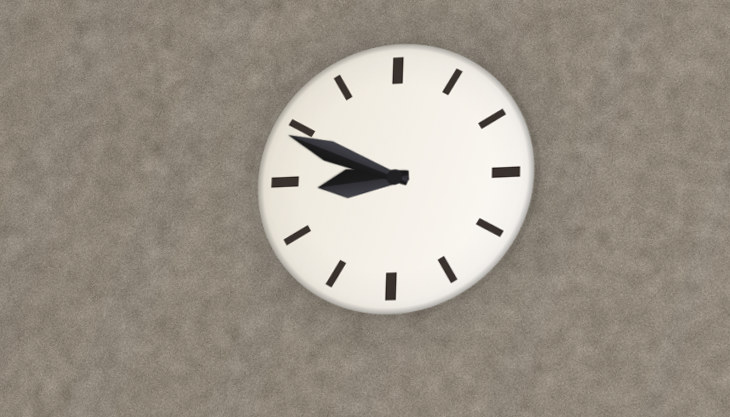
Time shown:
{"hour": 8, "minute": 49}
